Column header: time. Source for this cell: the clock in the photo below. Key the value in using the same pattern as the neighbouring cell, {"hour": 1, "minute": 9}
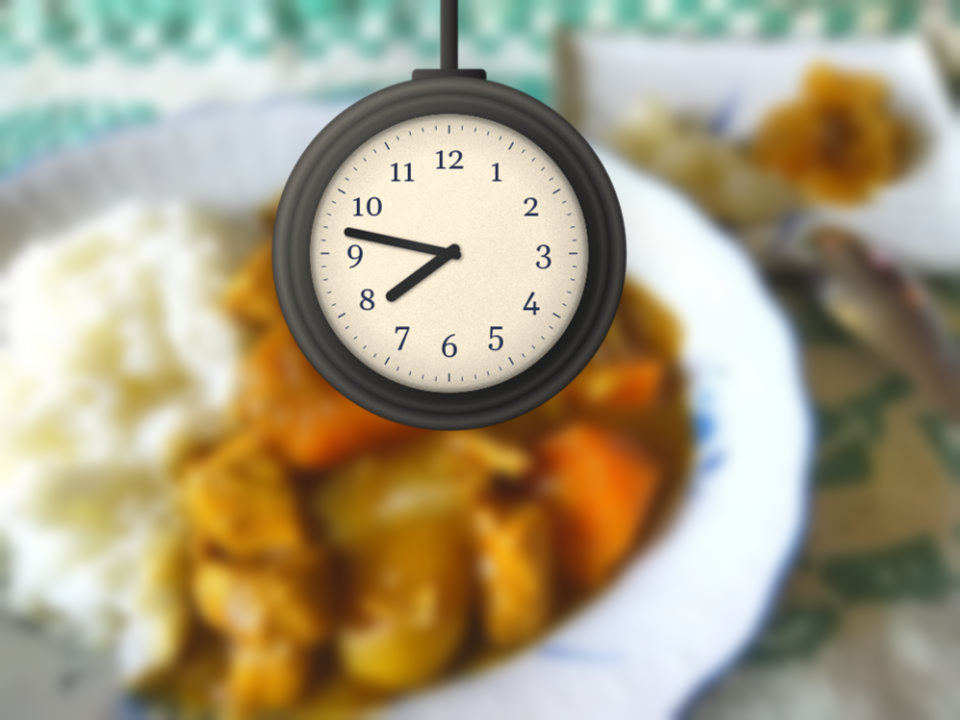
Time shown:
{"hour": 7, "minute": 47}
